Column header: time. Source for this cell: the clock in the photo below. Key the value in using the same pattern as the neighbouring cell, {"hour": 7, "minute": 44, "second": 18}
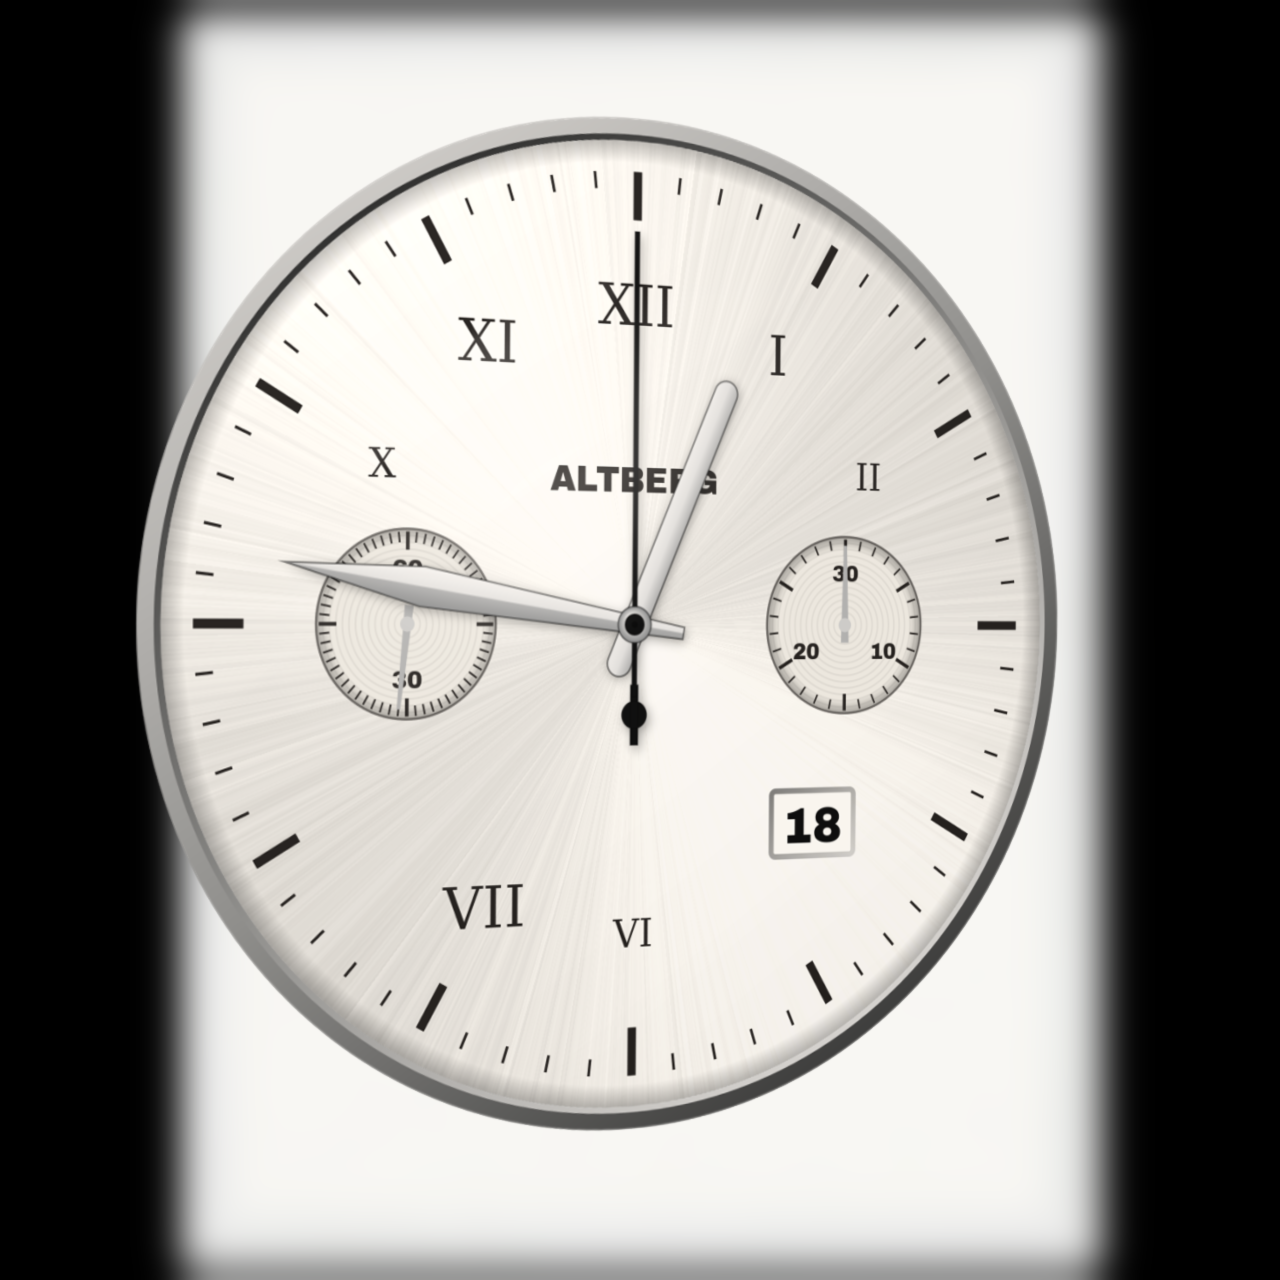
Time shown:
{"hour": 12, "minute": 46, "second": 31}
